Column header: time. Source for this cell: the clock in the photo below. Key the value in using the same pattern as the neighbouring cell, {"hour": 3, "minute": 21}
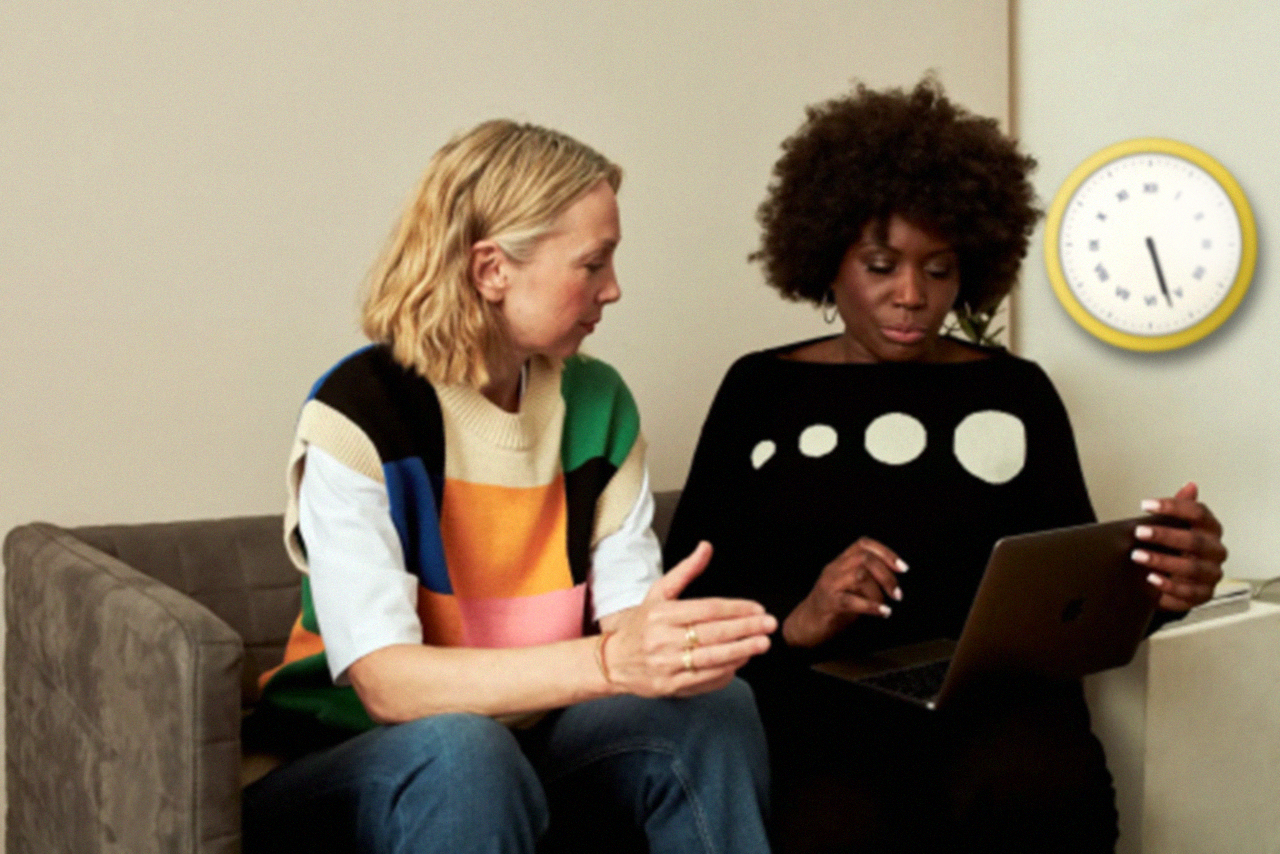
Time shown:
{"hour": 5, "minute": 27}
